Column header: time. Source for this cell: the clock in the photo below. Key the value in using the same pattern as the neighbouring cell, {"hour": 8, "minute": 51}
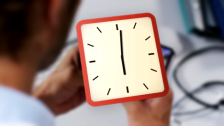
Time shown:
{"hour": 6, "minute": 1}
